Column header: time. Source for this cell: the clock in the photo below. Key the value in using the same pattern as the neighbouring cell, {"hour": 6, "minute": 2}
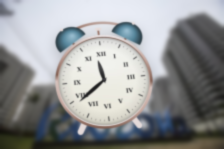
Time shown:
{"hour": 11, "minute": 39}
